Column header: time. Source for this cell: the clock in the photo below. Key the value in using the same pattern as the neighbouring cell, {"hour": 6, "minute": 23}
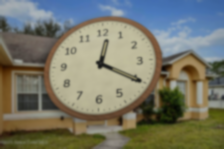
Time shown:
{"hour": 12, "minute": 20}
